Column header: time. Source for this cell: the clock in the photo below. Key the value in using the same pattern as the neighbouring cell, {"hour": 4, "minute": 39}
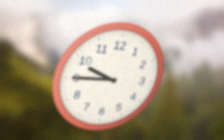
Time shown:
{"hour": 9, "minute": 45}
